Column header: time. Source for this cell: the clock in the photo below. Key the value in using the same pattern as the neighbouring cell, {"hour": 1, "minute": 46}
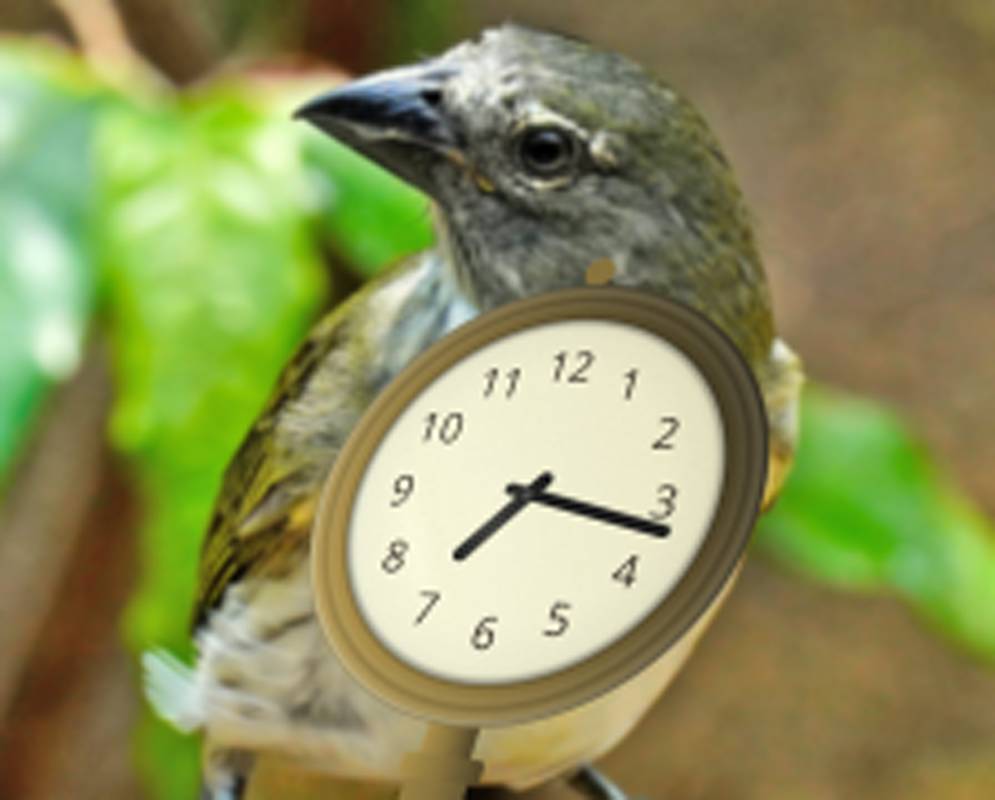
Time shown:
{"hour": 7, "minute": 17}
